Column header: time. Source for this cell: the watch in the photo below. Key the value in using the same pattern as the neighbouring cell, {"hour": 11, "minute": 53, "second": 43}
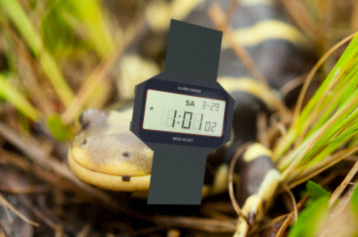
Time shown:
{"hour": 1, "minute": 1, "second": 2}
